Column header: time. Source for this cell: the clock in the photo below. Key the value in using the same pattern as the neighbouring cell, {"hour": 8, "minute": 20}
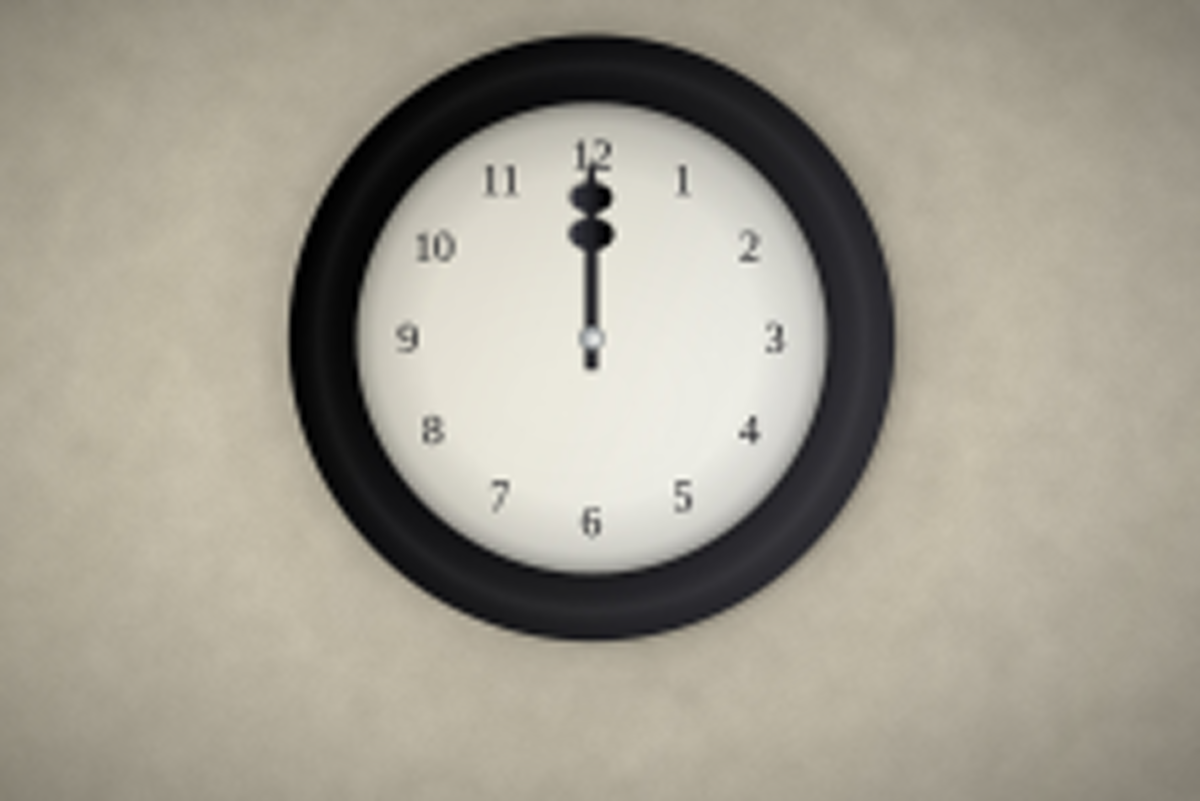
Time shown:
{"hour": 12, "minute": 0}
